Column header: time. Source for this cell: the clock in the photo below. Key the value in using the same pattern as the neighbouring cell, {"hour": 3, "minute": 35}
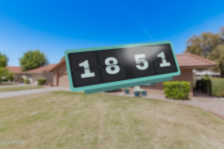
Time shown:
{"hour": 18, "minute": 51}
